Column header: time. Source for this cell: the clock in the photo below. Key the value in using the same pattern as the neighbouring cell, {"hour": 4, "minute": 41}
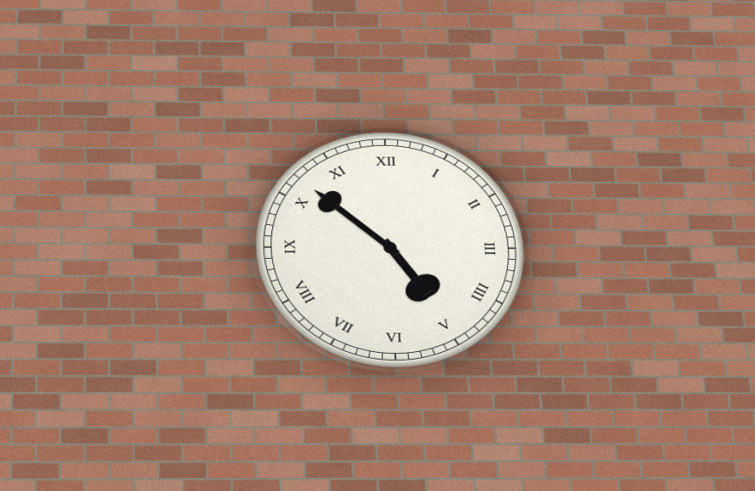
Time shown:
{"hour": 4, "minute": 52}
